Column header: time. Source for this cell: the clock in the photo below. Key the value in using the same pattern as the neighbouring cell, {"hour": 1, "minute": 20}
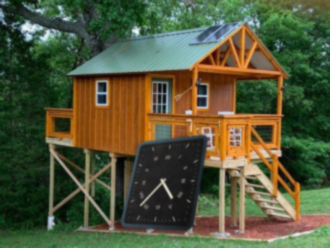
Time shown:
{"hour": 4, "minute": 37}
